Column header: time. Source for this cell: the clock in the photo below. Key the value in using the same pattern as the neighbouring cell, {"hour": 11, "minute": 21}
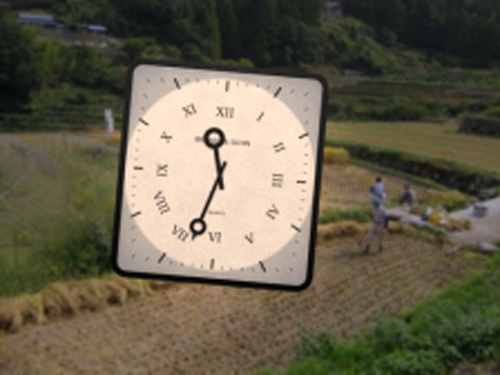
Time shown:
{"hour": 11, "minute": 33}
